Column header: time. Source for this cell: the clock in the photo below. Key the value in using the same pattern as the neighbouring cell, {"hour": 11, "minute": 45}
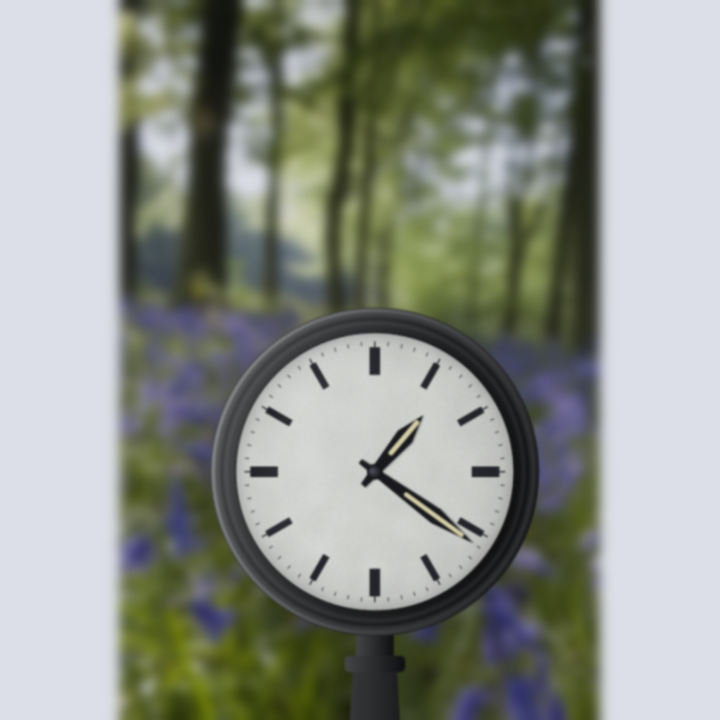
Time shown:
{"hour": 1, "minute": 21}
